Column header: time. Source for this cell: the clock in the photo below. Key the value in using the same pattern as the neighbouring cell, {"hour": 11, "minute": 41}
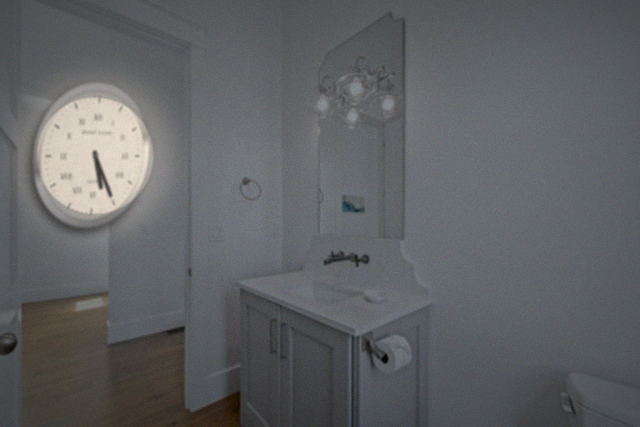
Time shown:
{"hour": 5, "minute": 25}
